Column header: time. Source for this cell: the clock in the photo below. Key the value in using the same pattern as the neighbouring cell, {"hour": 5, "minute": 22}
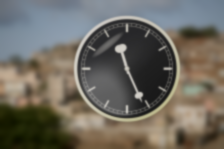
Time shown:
{"hour": 11, "minute": 26}
